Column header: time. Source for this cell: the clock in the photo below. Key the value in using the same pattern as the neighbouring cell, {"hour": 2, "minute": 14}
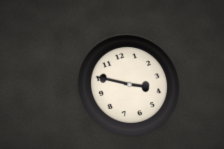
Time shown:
{"hour": 3, "minute": 50}
